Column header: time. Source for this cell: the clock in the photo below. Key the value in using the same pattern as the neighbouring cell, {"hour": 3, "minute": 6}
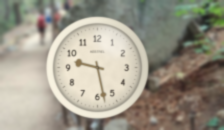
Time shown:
{"hour": 9, "minute": 28}
